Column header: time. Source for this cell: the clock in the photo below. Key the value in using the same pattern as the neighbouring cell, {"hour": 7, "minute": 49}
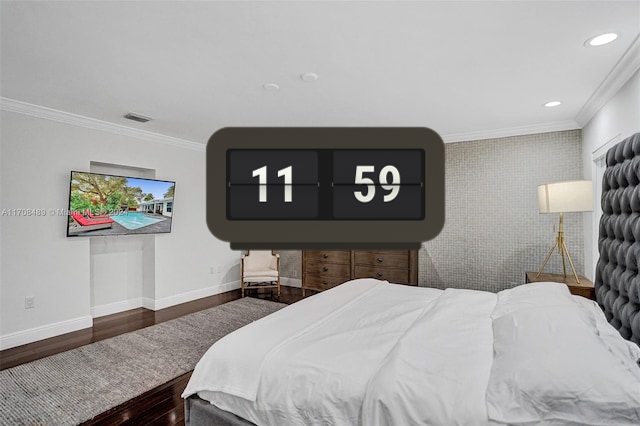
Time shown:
{"hour": 11, "minute": 59}
